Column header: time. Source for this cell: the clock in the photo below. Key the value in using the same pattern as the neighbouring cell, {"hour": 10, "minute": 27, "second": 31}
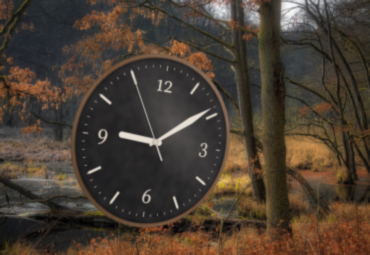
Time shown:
{"hour": 9, "minute": 8, "second": 55}
